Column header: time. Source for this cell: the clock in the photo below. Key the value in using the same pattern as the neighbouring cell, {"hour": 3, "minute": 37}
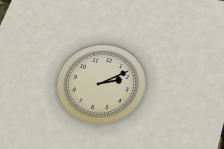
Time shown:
{"hour": 2, "minute": 8}
